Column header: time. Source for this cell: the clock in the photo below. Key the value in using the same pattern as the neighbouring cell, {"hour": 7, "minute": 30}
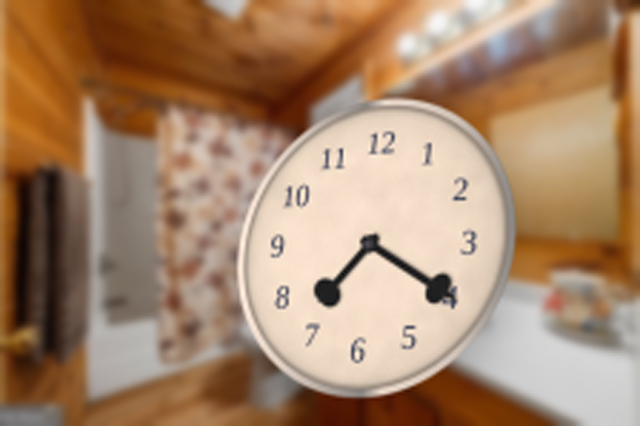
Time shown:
{"hour": 7, "minute": 20}
